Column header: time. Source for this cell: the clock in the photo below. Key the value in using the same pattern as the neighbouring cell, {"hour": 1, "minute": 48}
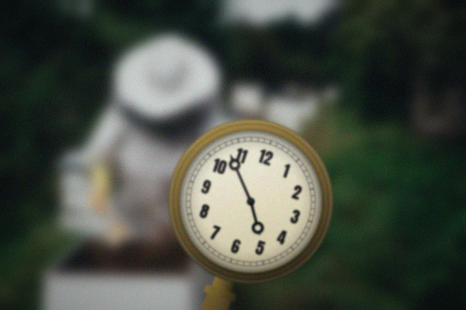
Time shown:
{"hour": 4, "minute": 53}
